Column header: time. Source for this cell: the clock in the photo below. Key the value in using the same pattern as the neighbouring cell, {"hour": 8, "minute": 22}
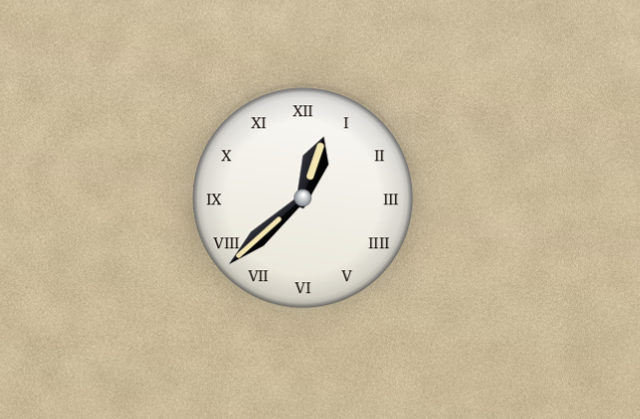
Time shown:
{"hour": 12, "minute": 38}
